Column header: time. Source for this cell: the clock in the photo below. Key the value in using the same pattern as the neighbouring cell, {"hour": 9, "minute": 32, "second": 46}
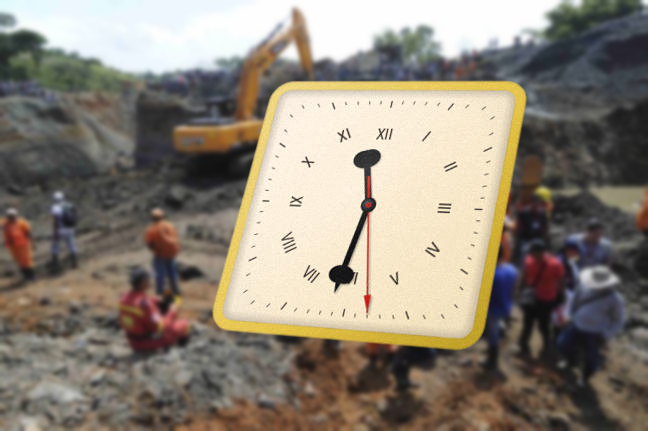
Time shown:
{"hour": 11, "minute": 31, "second": 28}
